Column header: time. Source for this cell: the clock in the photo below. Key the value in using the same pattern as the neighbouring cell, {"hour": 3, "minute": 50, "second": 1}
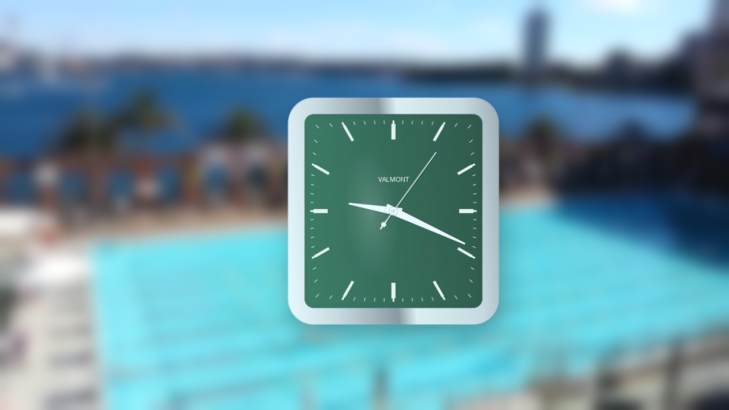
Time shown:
{"hour": 9, "minute": 19, "second": 6}
